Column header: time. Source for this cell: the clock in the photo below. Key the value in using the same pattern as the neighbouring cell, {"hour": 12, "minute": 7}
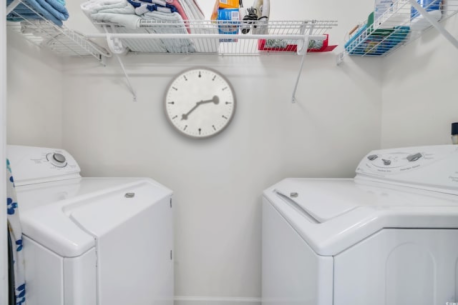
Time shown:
{"hour": 2, "minute": 38}
